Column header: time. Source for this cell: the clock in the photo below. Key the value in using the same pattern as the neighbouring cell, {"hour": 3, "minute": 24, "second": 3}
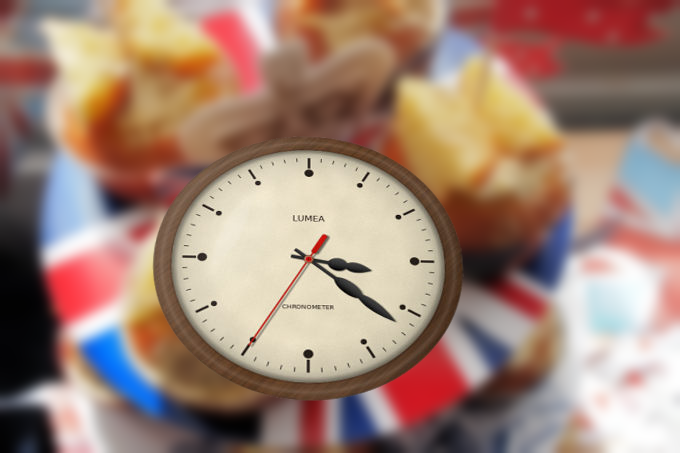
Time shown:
{"hour": 3, "minute": 21, "second": 35}
